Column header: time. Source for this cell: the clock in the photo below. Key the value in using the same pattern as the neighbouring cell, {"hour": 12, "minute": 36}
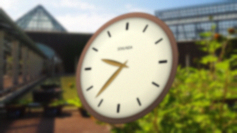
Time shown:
{"hour": 9, "minute": 37}
